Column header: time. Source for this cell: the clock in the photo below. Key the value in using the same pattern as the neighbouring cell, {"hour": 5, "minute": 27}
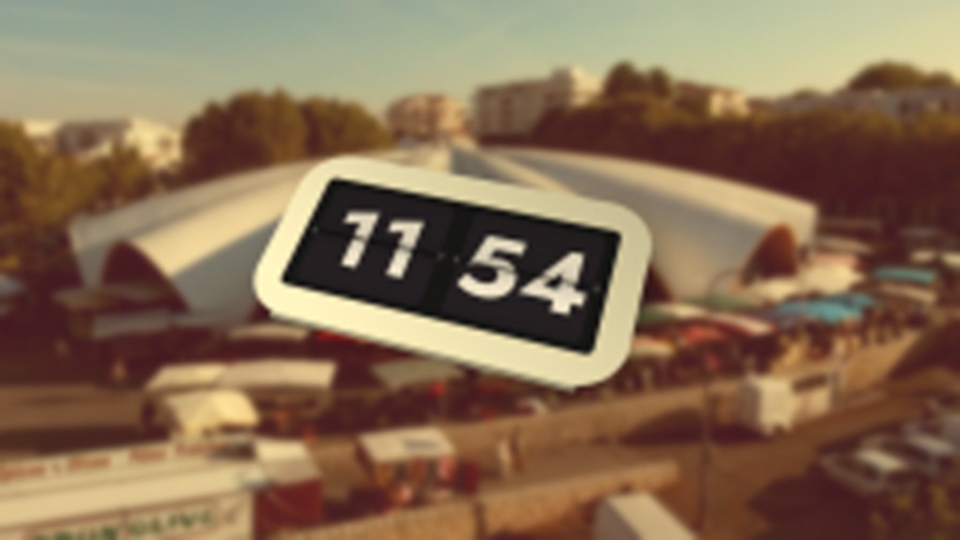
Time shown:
{"hour": 11, "minute": 54}
